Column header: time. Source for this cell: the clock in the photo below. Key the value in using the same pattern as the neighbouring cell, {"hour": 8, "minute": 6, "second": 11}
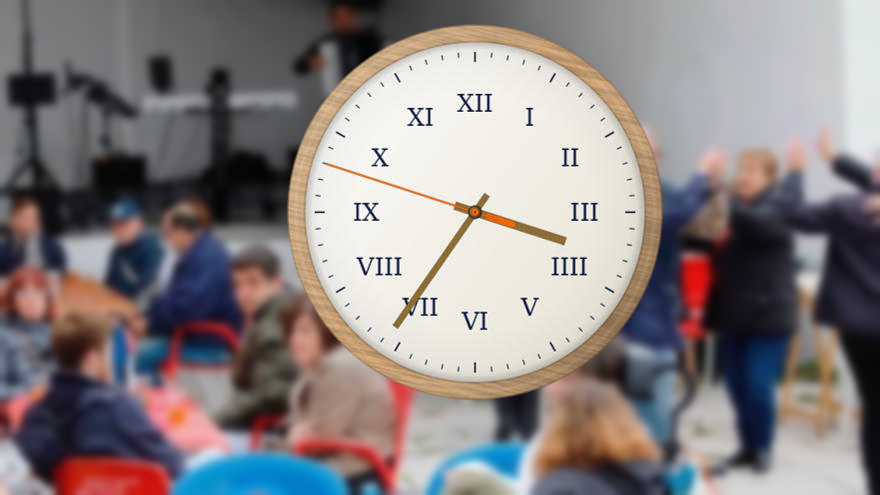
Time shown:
{"hour": 3, "minute": 35, "second": 48}
